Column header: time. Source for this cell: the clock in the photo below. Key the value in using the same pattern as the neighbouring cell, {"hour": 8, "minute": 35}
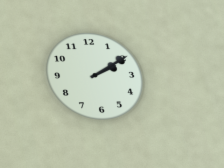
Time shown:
{"hour": 2, "minute": 10}
